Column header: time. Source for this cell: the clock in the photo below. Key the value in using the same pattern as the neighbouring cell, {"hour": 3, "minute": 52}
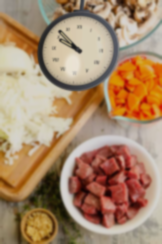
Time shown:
{"hour": 9, "minute": 52}
